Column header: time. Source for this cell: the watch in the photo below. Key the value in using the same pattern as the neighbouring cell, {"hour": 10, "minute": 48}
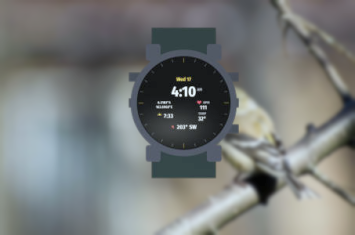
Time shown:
{"hour": 4, "minute": 10}
